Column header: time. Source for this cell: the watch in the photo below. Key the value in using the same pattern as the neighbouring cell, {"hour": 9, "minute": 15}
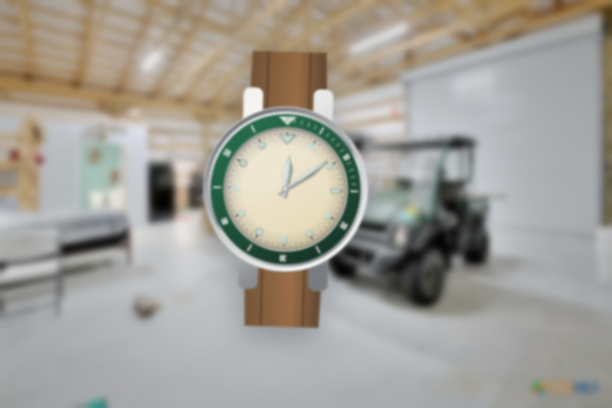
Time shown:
{"hour": 12, "minute": 9}
